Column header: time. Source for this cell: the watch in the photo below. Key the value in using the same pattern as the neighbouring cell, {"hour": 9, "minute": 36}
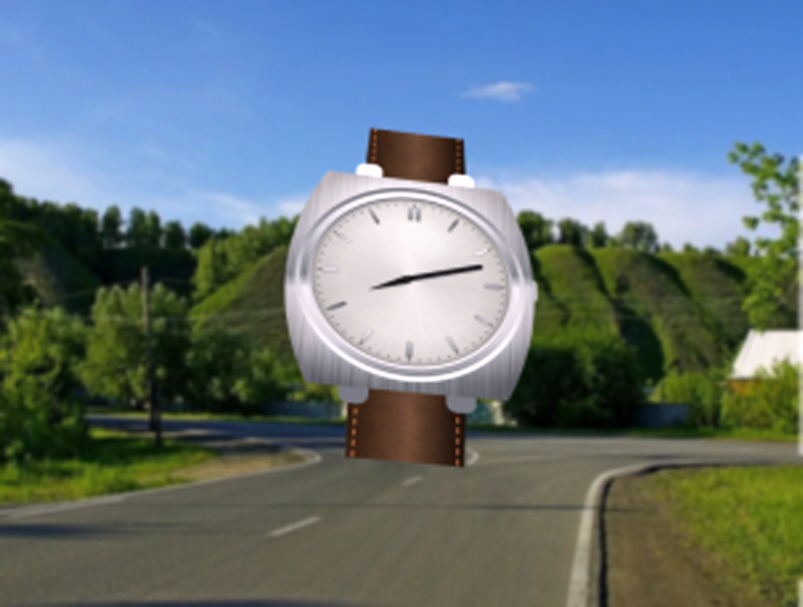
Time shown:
{"hour": 8, "minute": 12}
